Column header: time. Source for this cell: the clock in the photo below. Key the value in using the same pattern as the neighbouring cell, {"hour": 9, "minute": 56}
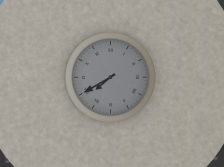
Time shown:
{"hour": 7, "minute": 40}
